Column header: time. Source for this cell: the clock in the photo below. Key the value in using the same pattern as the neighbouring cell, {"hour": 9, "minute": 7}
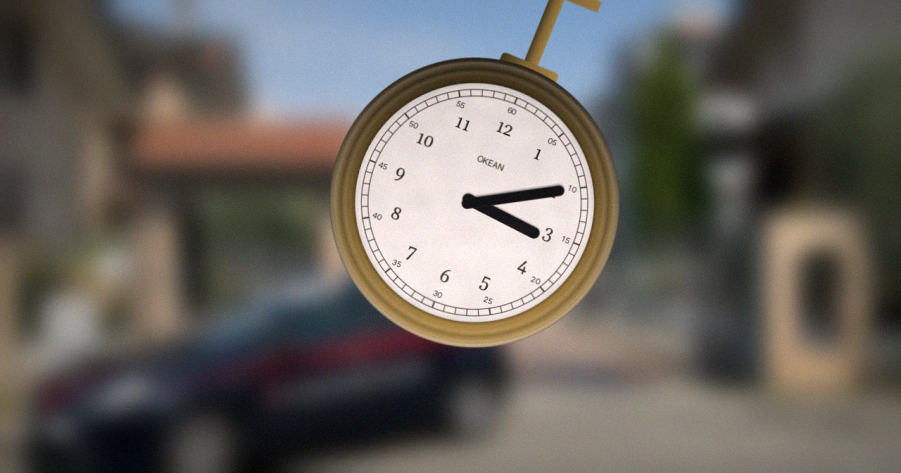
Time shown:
{"hour": 3, "minute": 10}
